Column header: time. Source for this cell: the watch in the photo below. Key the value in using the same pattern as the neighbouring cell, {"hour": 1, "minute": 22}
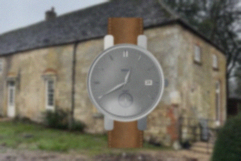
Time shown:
{"hour": 12, "minute": 40}
